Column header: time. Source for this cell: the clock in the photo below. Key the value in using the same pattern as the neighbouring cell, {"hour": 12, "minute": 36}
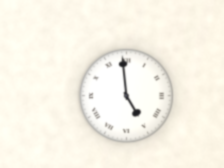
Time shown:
{"hour": 4, "minute": 59}
